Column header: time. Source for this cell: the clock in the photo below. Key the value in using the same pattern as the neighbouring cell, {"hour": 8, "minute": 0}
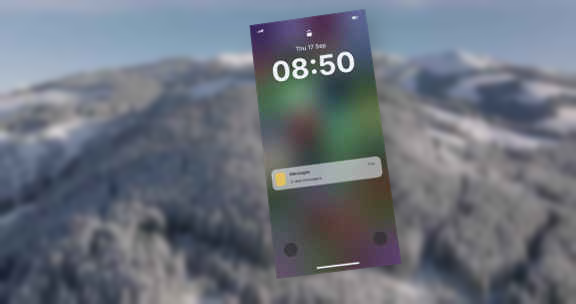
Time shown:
{"hour": 8, "minute": 50}
